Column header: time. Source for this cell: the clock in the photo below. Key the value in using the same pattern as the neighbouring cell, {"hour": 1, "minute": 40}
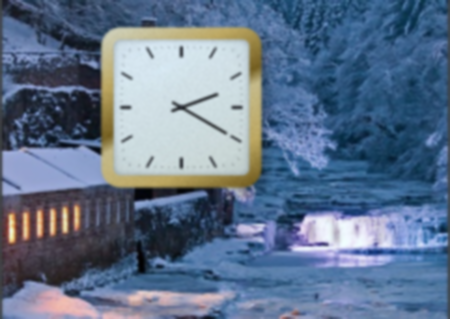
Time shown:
{"hour": 2, "minute": 20}
